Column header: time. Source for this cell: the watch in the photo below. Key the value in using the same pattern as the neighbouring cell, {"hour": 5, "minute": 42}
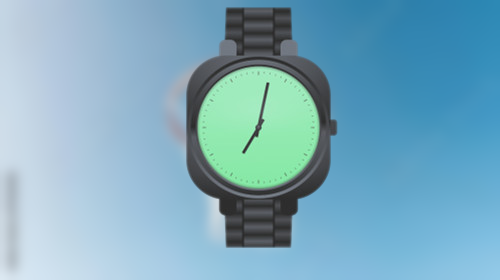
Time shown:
{"hour": 7, "minute": 2}
